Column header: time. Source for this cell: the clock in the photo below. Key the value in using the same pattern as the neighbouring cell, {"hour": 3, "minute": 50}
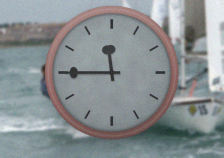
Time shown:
{"hour": 11, "minute": 45}
